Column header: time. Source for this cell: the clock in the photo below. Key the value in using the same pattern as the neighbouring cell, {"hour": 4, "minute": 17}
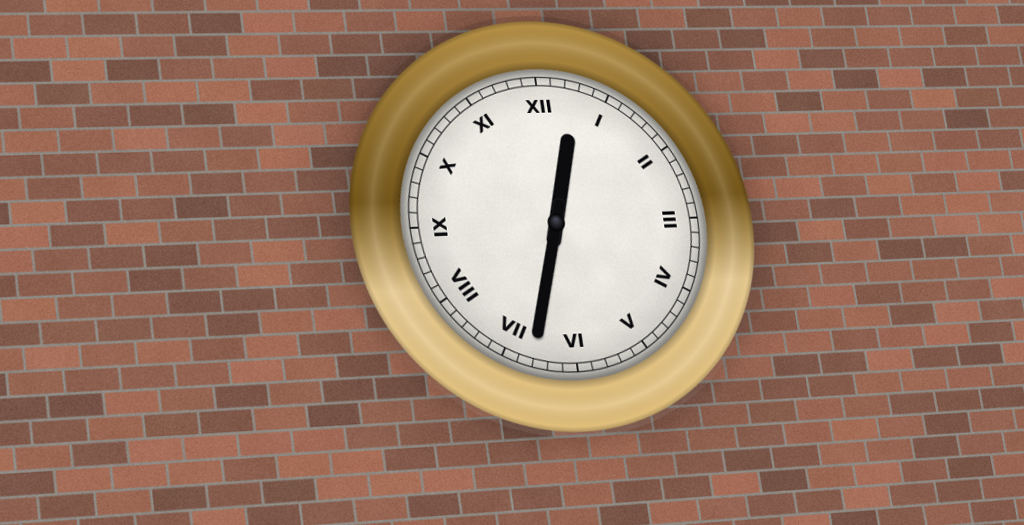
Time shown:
{"hour": 12, "minute": 33}
